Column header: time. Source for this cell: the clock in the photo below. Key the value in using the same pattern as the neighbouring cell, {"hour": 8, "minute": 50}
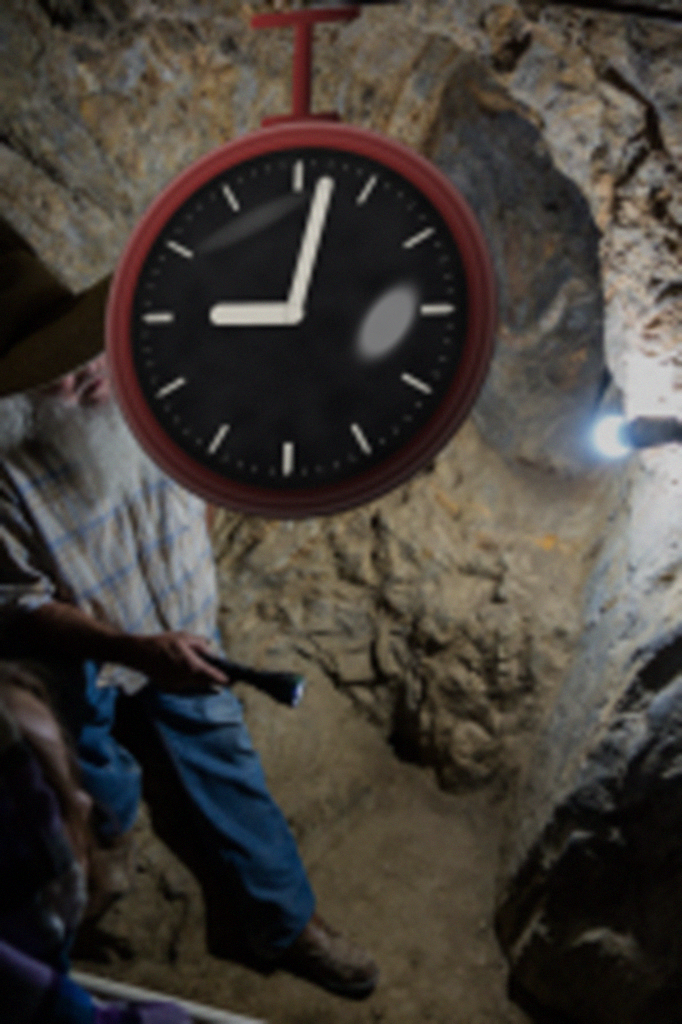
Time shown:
{"hour": 9, "minute": 2}
